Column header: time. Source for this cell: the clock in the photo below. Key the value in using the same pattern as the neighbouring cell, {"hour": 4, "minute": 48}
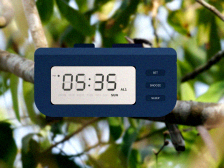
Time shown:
{"hour": 5, "minute": 35}
